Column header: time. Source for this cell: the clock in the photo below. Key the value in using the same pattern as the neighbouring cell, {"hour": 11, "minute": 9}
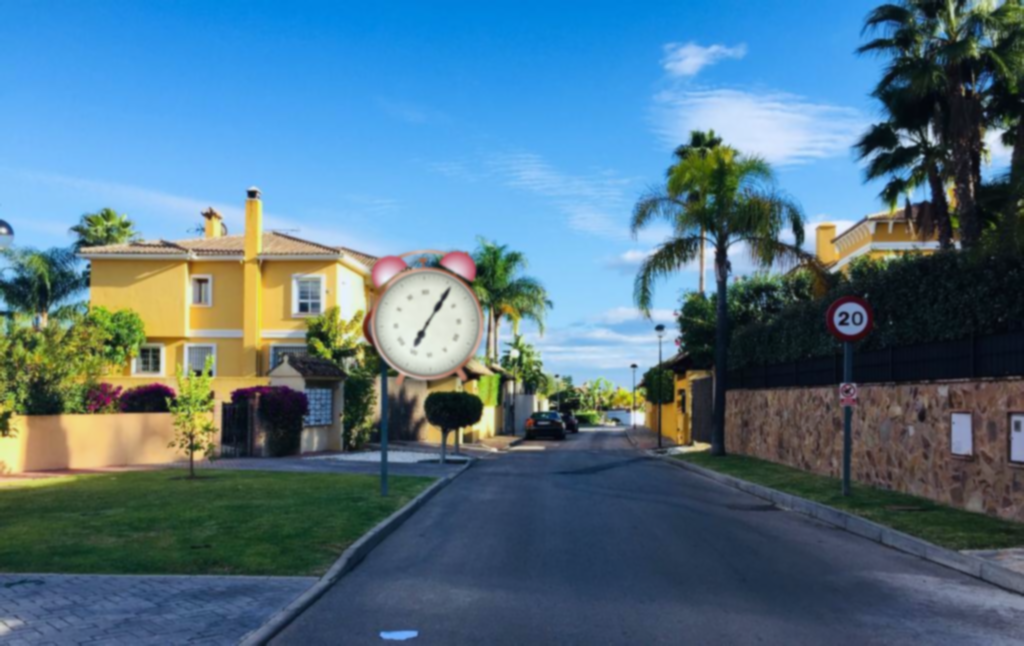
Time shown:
{"hour": 7, "minute": 6}
